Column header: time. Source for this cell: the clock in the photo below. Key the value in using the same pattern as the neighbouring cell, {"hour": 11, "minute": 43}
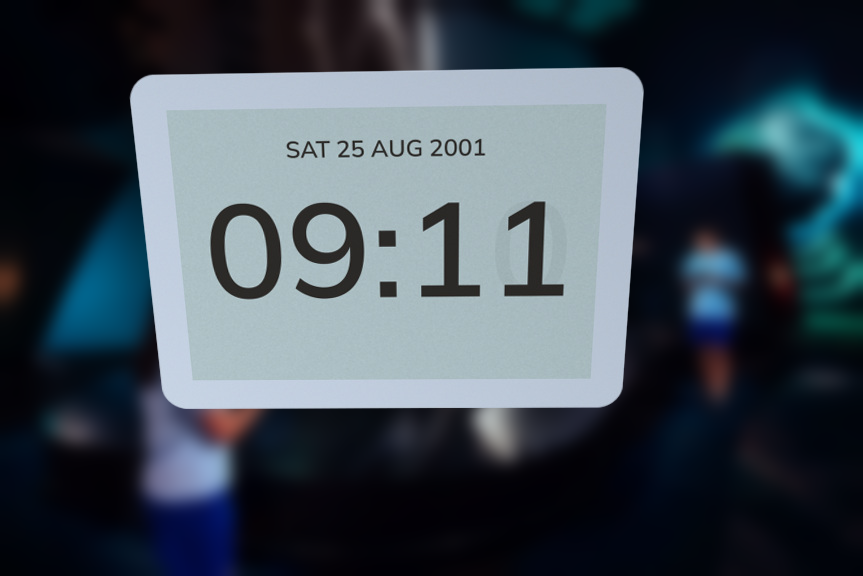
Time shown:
{"hour": 9, "minute": 11}
